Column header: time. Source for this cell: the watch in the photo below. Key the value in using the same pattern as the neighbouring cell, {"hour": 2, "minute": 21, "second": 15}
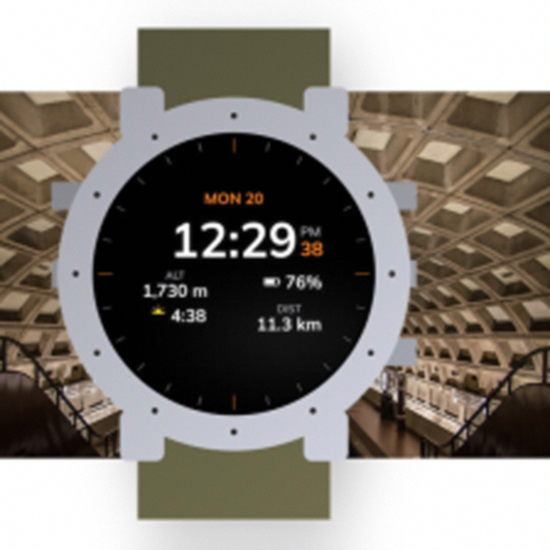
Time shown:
{"hour": 12, "minute": 29, "second": 38}
